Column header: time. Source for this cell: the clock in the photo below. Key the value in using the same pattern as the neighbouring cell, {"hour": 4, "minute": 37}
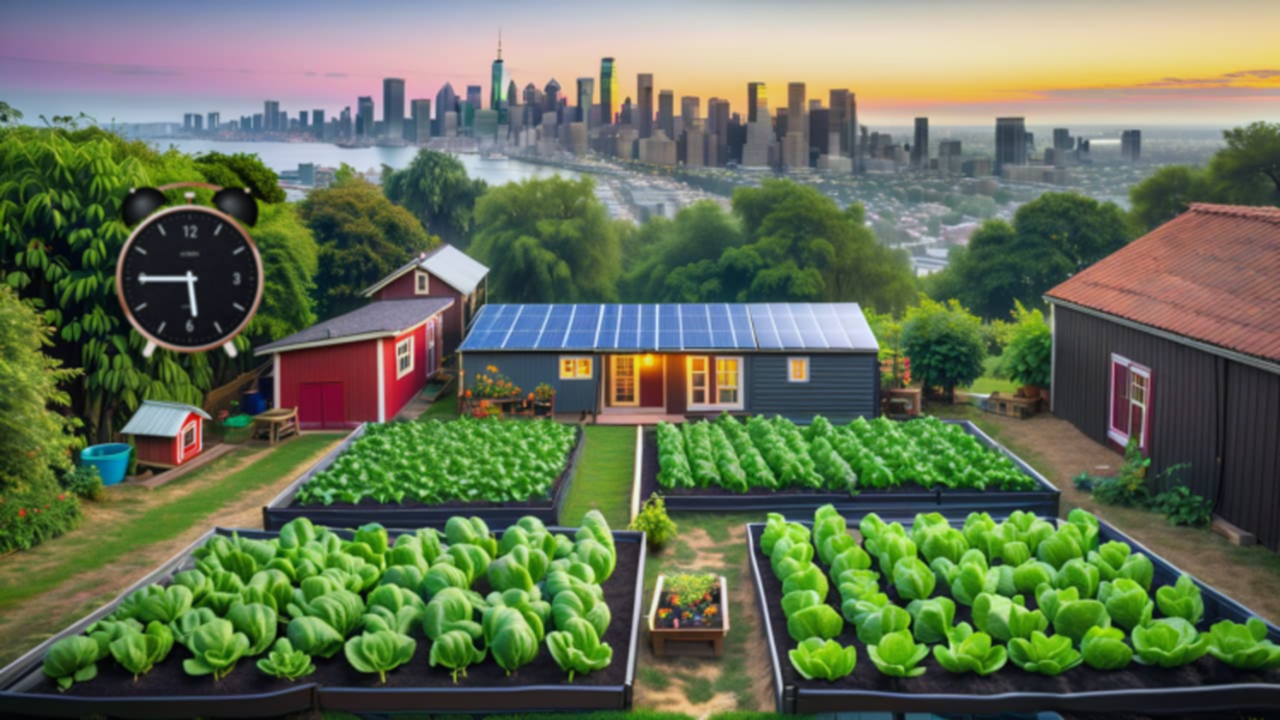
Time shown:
{"hour": 5, "minute": 45}
